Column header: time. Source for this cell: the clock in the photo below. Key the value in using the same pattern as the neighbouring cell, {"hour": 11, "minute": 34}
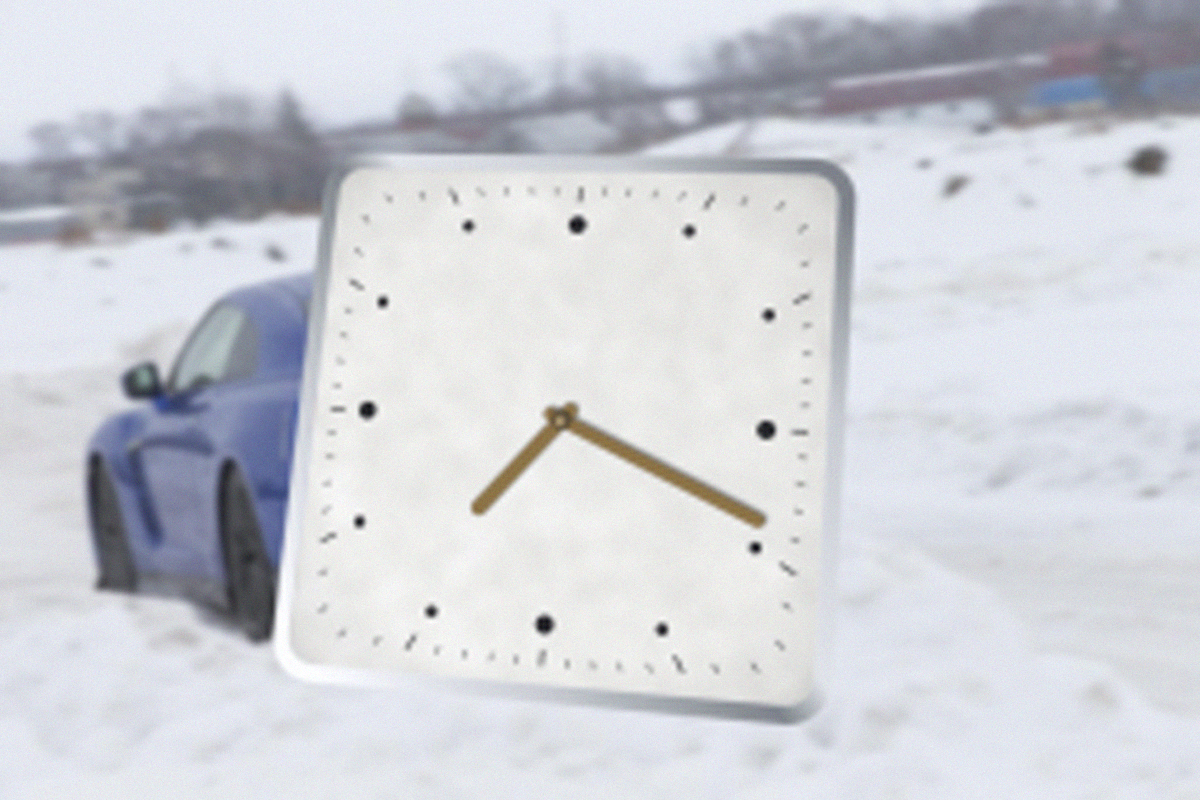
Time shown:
{"hour": 7, "minute": 19}
